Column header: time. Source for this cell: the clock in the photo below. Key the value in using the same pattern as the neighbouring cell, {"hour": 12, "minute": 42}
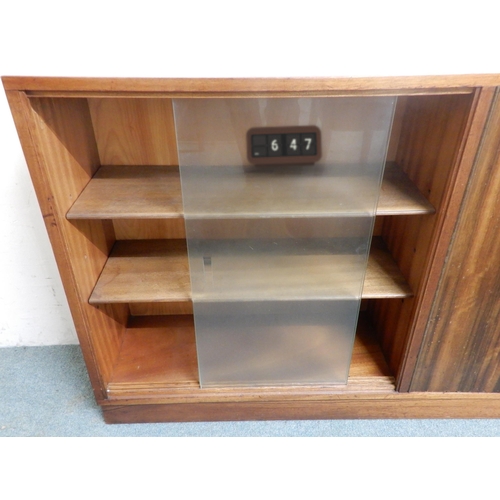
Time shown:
{"hour": 6, "minute": 47}
